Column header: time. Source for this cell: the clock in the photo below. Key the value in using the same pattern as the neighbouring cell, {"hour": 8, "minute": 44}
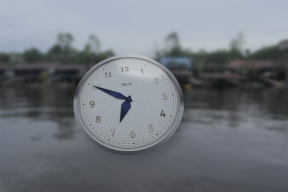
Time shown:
{"hour": 6, "minute": 50}
